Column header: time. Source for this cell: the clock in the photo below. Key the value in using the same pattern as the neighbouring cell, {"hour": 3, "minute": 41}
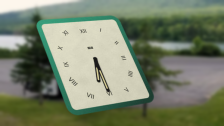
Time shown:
{"hour": 6, "minute": 30}
